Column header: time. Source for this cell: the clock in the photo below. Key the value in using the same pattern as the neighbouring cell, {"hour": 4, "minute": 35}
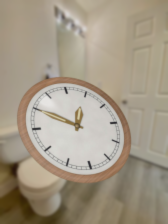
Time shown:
{"hour": 12, "minute": 50}
